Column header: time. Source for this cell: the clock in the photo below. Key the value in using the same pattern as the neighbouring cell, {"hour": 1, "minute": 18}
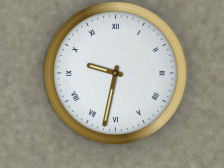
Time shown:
{"hour": 9, "minute": 32}
